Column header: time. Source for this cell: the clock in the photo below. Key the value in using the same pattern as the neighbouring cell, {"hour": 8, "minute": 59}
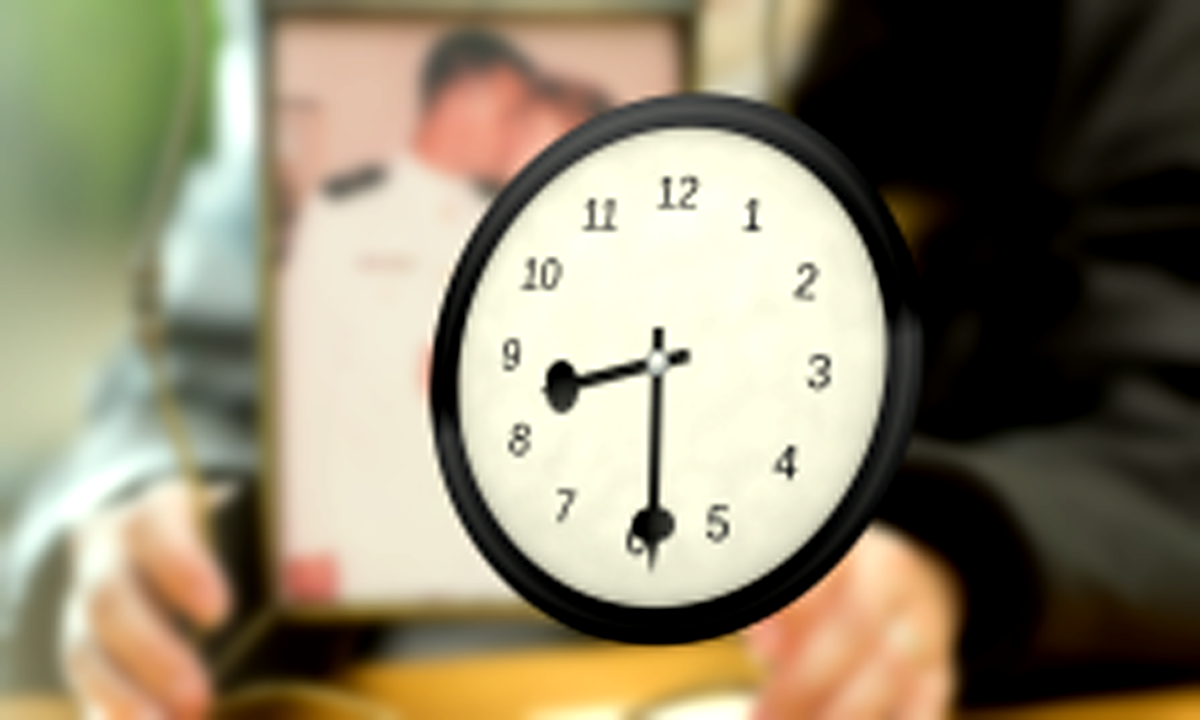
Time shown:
{"hour": 8, "minute": 29}
